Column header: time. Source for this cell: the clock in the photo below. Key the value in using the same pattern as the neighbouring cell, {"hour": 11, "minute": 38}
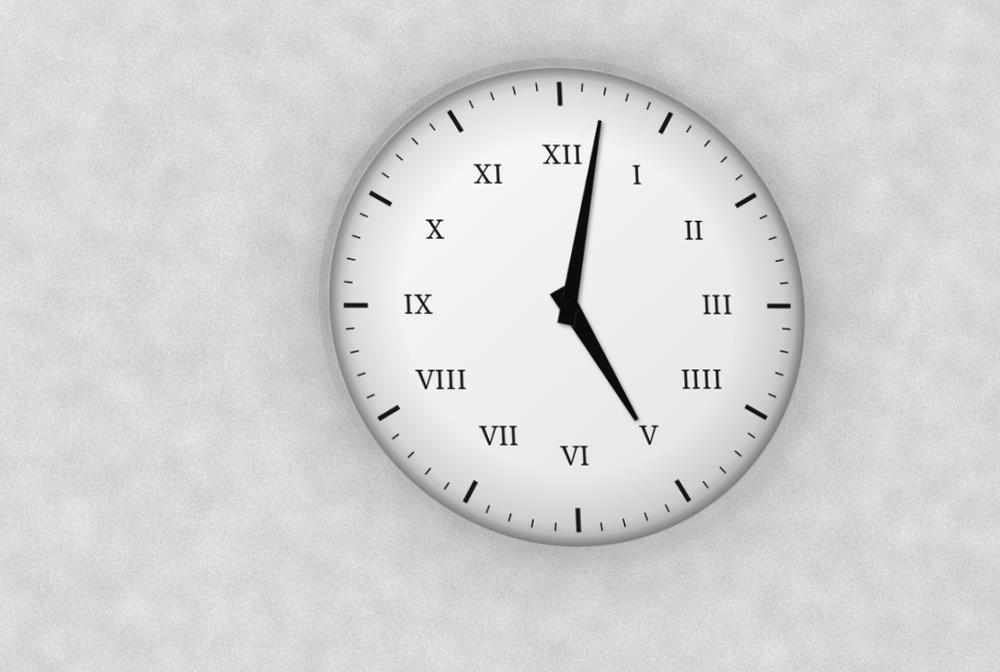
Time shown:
{"hour": 5, "minute": 2}
